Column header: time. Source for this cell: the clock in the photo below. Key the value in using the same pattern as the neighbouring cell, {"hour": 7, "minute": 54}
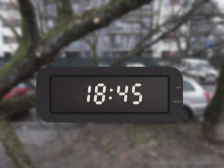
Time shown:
{"hour": 18, "minute": 45}
